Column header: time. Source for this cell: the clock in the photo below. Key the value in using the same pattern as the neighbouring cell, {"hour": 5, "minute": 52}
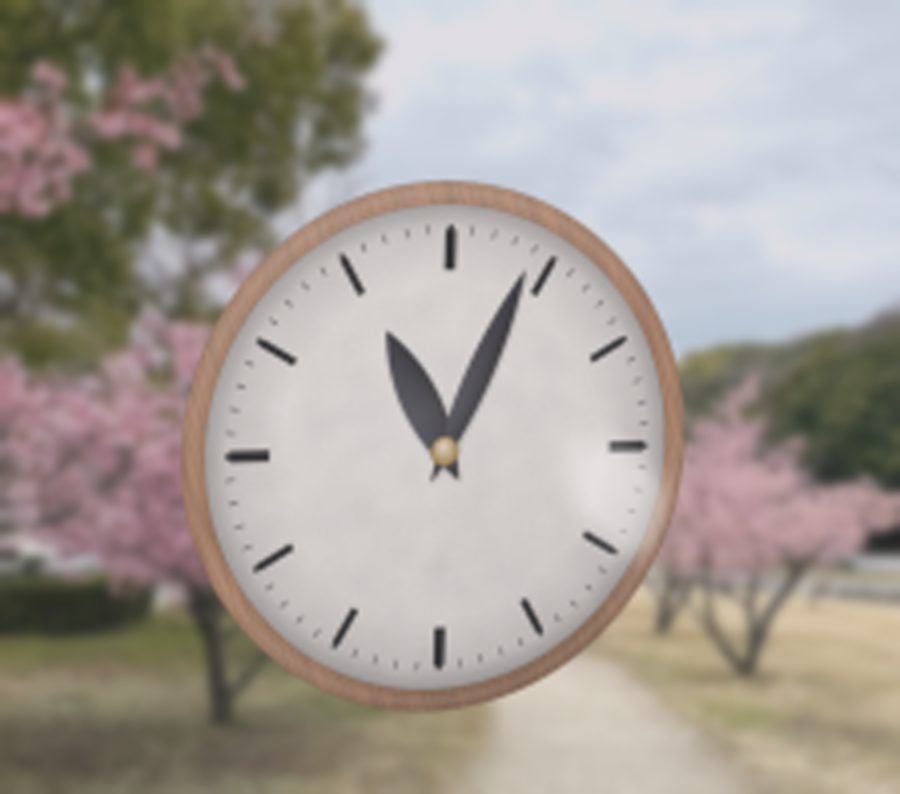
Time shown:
{"hour": 11, "minute": 4}
